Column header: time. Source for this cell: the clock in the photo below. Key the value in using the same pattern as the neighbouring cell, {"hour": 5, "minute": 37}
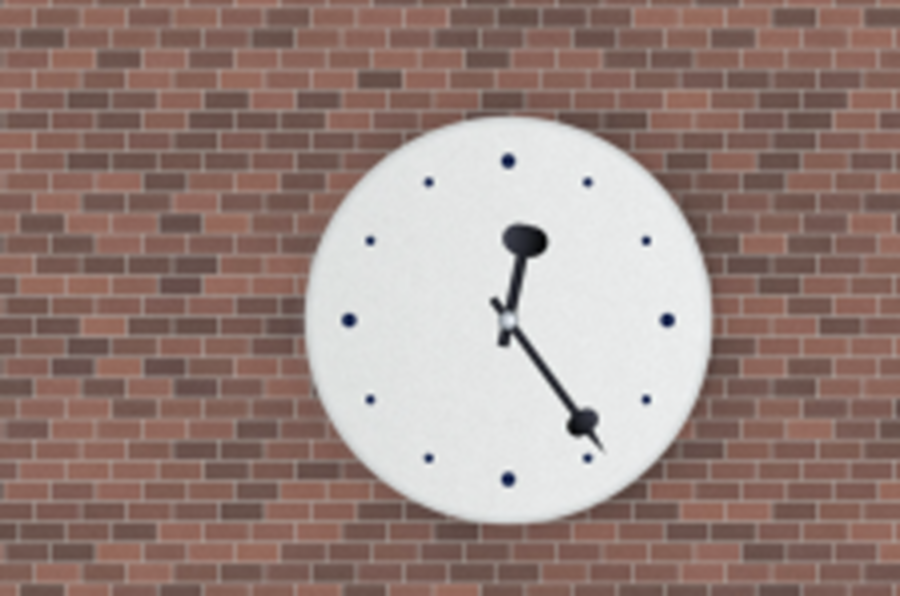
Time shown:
{"hour": 12, "minute": 24}
